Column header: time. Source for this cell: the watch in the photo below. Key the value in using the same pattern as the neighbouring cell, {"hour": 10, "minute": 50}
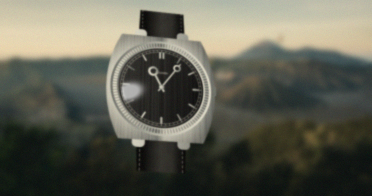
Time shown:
{"hour": 11, "minute": 6}
